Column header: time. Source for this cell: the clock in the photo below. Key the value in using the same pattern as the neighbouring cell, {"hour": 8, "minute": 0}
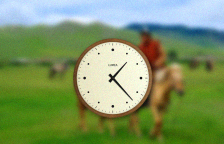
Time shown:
{"hour": 1, "minute": 23}
